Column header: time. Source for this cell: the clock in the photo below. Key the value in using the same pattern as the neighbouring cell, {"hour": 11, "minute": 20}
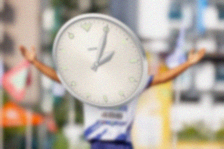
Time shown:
{"hour": 2, "minute": 5}
